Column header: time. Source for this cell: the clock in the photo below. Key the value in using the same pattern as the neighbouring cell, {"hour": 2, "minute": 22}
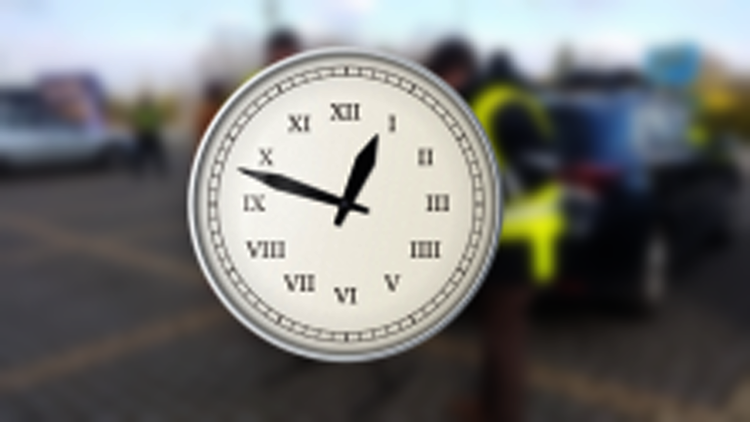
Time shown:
{"hour": 12, "minute": 48}
